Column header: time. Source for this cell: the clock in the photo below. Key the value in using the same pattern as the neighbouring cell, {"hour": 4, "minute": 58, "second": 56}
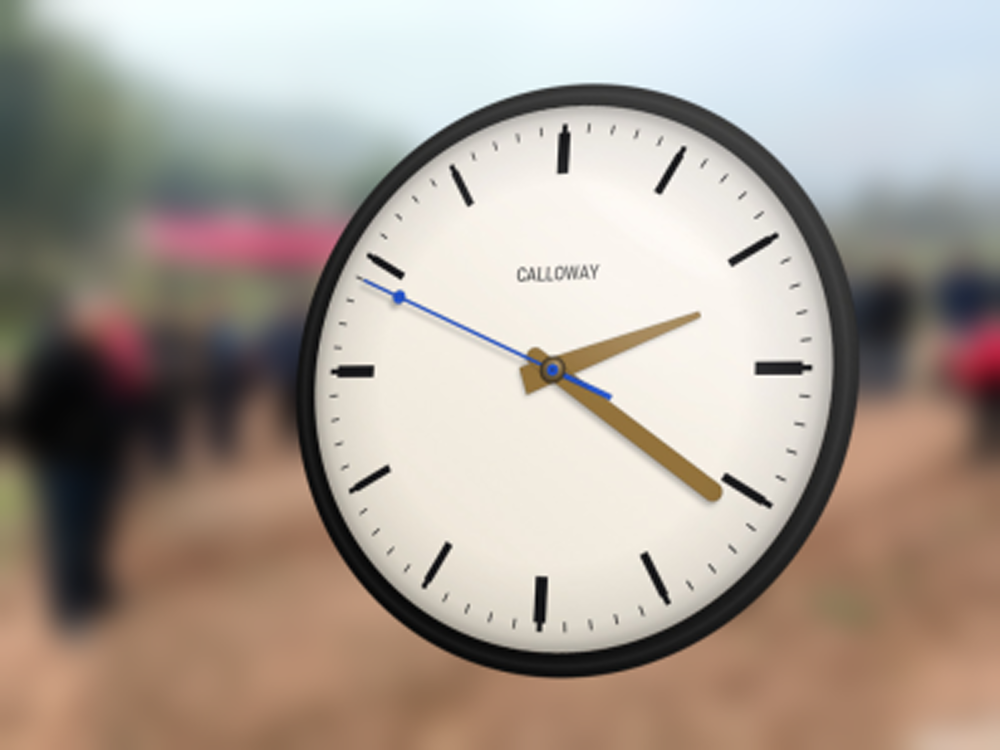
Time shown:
{"hour": 2, "minute": 20, "second": 49}
